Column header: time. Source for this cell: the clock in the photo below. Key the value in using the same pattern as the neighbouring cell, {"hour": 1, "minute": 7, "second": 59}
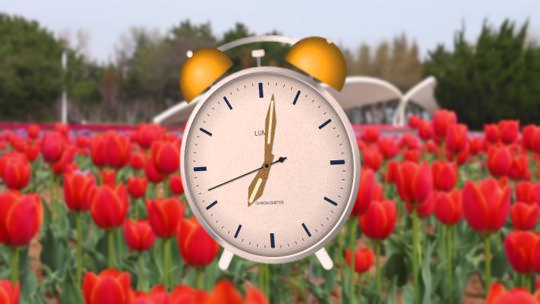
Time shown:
{"hour": 7, "minute": 1, "second": 42}
